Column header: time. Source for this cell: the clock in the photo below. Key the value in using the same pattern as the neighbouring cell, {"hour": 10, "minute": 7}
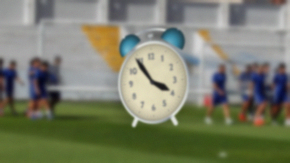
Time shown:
{"hour": 3, "minute": 54}
